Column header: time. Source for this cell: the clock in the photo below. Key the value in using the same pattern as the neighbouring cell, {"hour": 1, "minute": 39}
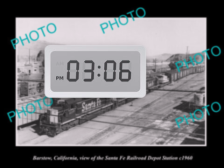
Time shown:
{"hour": 3, "minute": 6}
